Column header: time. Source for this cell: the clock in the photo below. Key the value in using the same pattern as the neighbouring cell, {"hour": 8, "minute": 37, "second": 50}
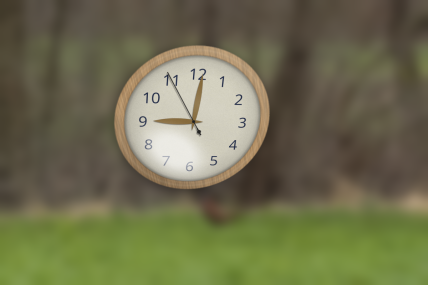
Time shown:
{"hour": 9, "minute": 0, "second": 55}
